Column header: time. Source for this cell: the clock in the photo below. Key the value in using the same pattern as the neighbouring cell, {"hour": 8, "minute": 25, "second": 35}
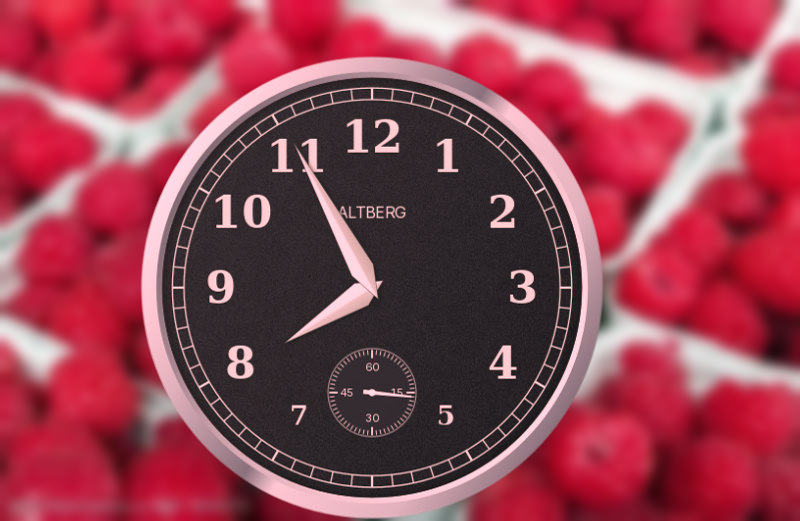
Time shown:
{"hour": 7, "minute": 55, "second": 16}
